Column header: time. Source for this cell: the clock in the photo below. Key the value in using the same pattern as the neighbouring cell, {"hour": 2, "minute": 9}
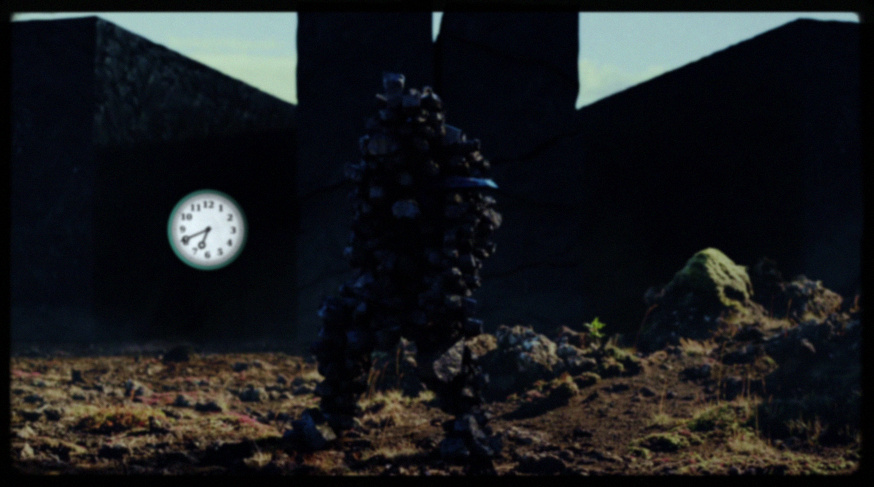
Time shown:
{"hour": 6, "minute": 41}
